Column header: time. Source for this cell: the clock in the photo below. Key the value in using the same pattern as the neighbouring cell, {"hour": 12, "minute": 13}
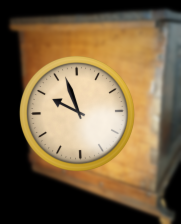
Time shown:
{"hour": 9, "minute": 57}
